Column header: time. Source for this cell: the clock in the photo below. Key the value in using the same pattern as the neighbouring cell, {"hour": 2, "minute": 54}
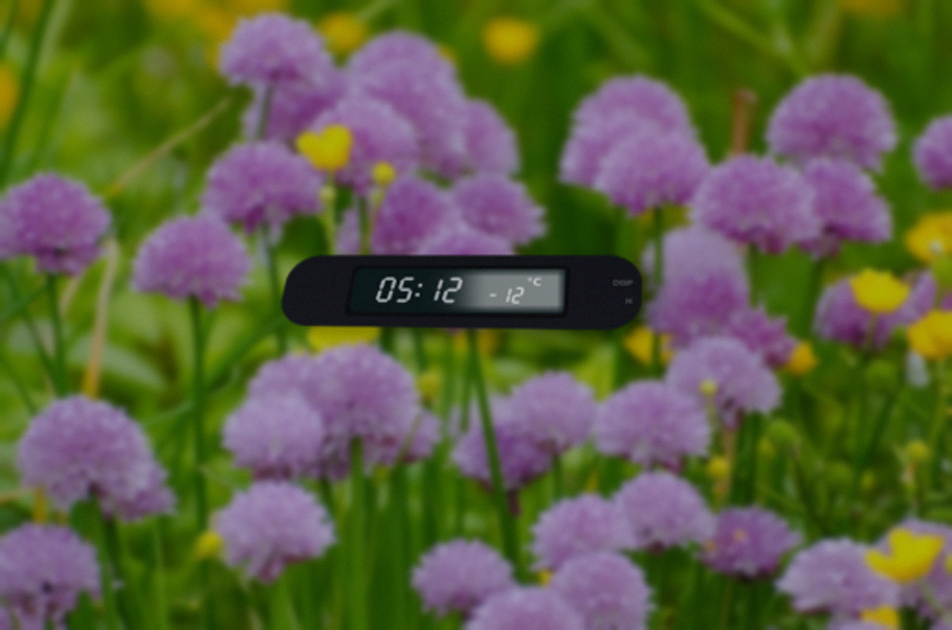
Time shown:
{"hour": 5, "minute": 12}
